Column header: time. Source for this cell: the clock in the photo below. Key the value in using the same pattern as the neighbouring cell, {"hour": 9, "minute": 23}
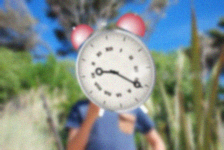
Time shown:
{"hour": 9, "minute": 21}
